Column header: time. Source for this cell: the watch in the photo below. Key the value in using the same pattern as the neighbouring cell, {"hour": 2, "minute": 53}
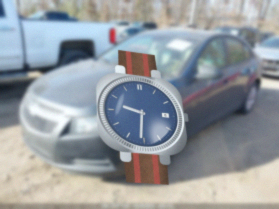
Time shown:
{"hour": 9, "minute": 31}
